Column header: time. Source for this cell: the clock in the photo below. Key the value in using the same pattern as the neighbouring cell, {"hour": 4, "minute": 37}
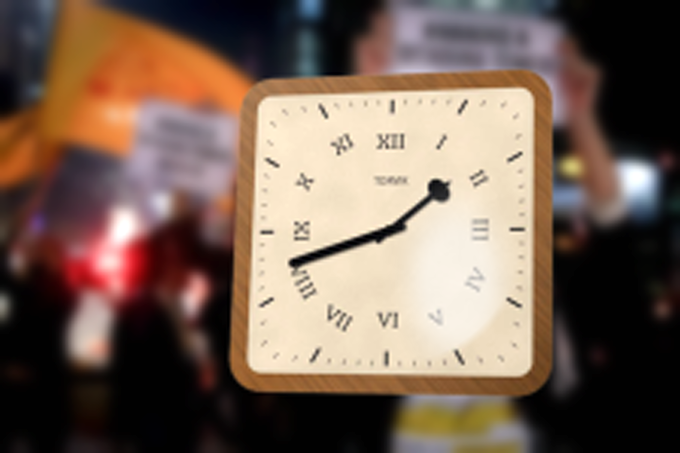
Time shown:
{"hour": 1, "minute": 42}
